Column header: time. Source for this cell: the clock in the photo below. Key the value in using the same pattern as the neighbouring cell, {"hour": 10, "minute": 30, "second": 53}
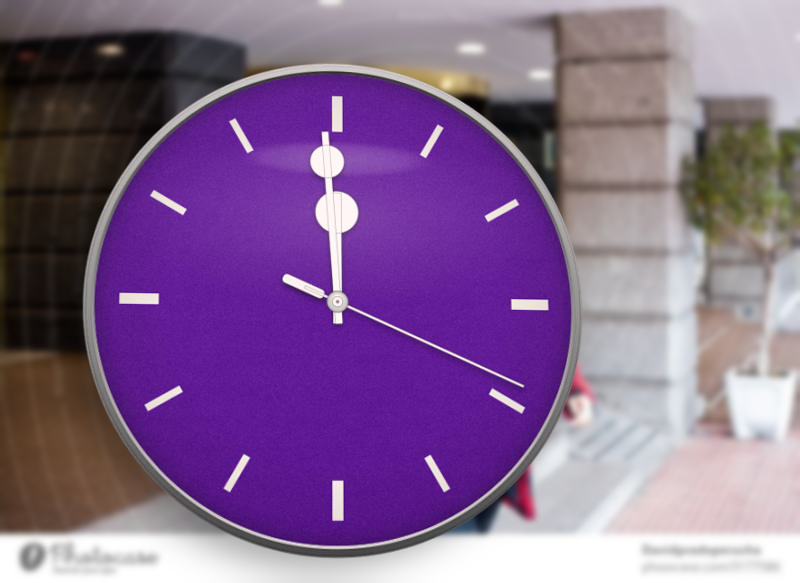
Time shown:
{"hour": 11, "minute": 59, "second": 19}
